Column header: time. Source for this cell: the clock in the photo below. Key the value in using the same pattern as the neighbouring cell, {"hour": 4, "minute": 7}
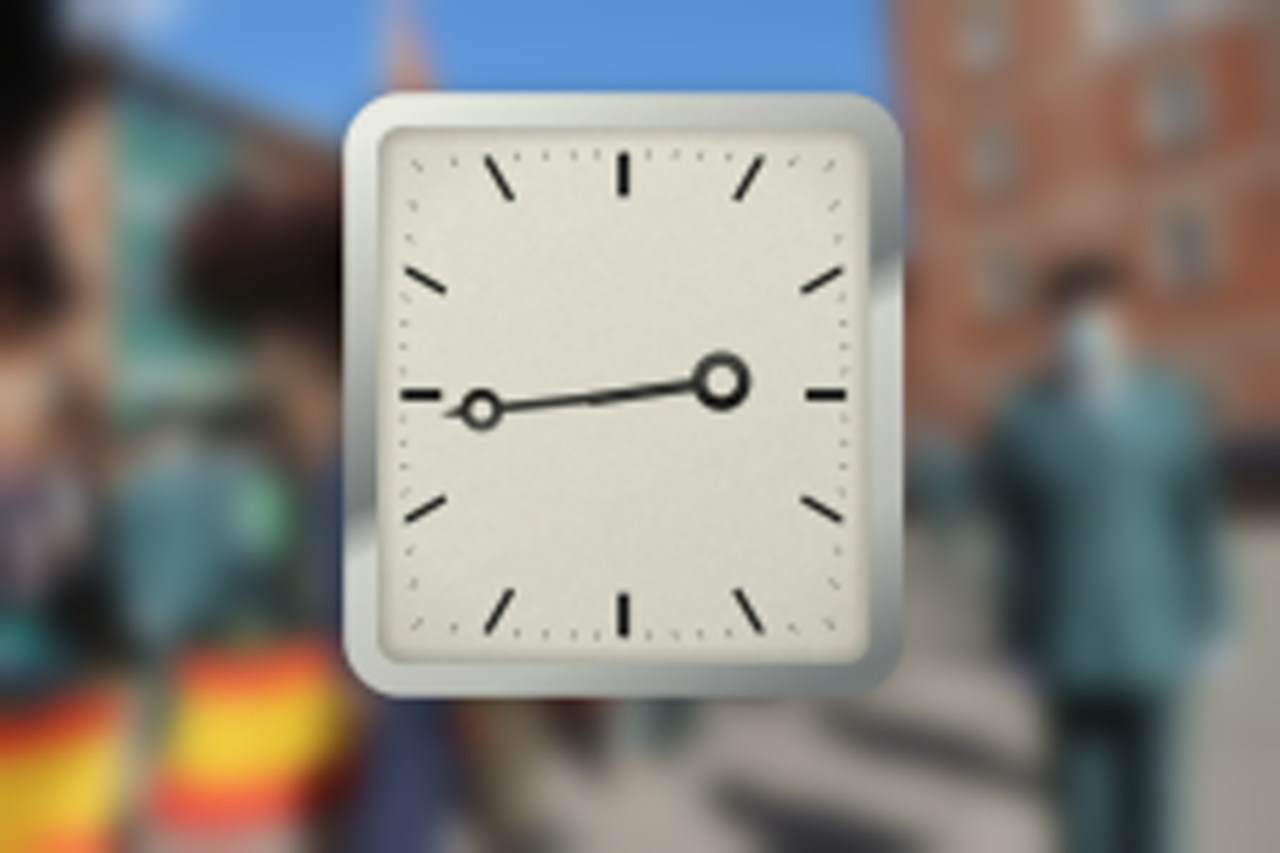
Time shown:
{"hour": 2, "minute": 44}
